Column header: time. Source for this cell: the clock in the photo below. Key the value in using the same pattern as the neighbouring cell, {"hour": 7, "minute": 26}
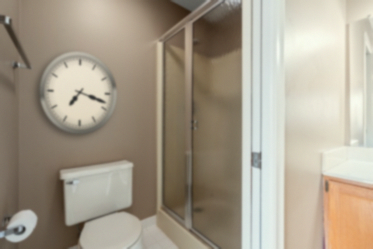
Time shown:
{"hour": 7, "minute": 18}
